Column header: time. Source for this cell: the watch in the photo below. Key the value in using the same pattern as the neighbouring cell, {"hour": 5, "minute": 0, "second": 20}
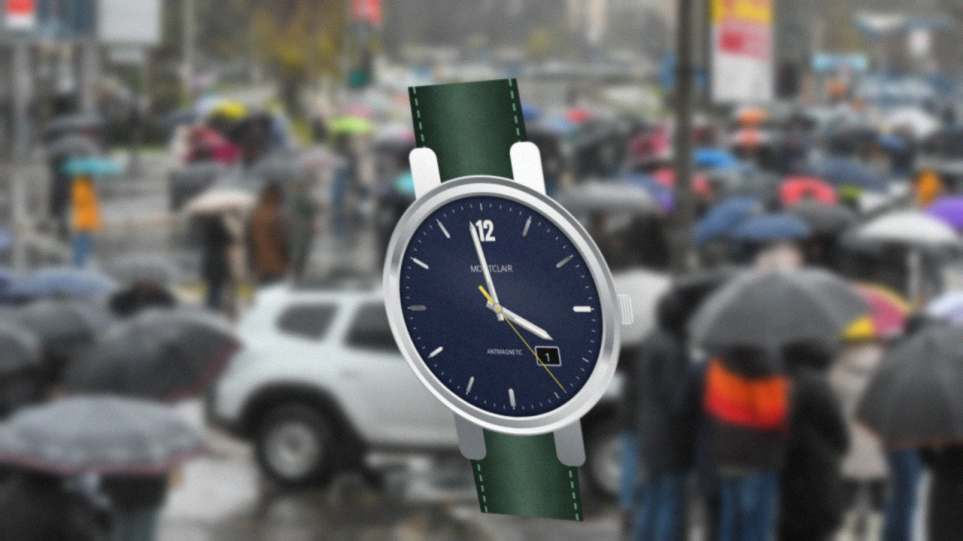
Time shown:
{"hour": 3, "minute": 58, "second": 24}
